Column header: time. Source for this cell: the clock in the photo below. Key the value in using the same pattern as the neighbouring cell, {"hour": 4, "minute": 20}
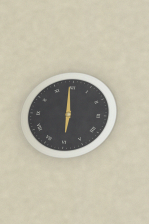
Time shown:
{"hour": 5, "minute": 59}
